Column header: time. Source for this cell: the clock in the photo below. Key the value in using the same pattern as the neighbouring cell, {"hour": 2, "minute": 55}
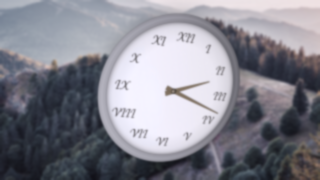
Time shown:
{"hour": 2, "minute": 18}
